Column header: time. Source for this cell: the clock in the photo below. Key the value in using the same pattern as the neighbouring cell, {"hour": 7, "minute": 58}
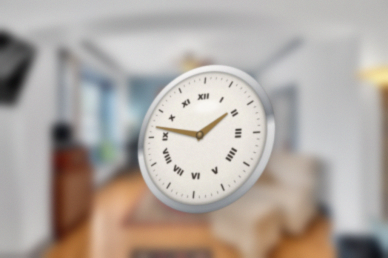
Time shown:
{"hour": 1, "minute": 47}
